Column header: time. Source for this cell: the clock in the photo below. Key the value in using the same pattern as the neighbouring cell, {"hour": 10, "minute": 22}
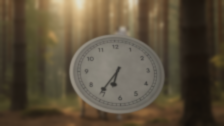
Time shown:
{"hour": 6, "minute": 36}
